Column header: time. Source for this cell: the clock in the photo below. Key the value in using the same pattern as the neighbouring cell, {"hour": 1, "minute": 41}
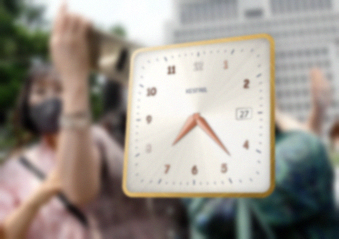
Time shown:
{"hour": 7, "minute": 23}
